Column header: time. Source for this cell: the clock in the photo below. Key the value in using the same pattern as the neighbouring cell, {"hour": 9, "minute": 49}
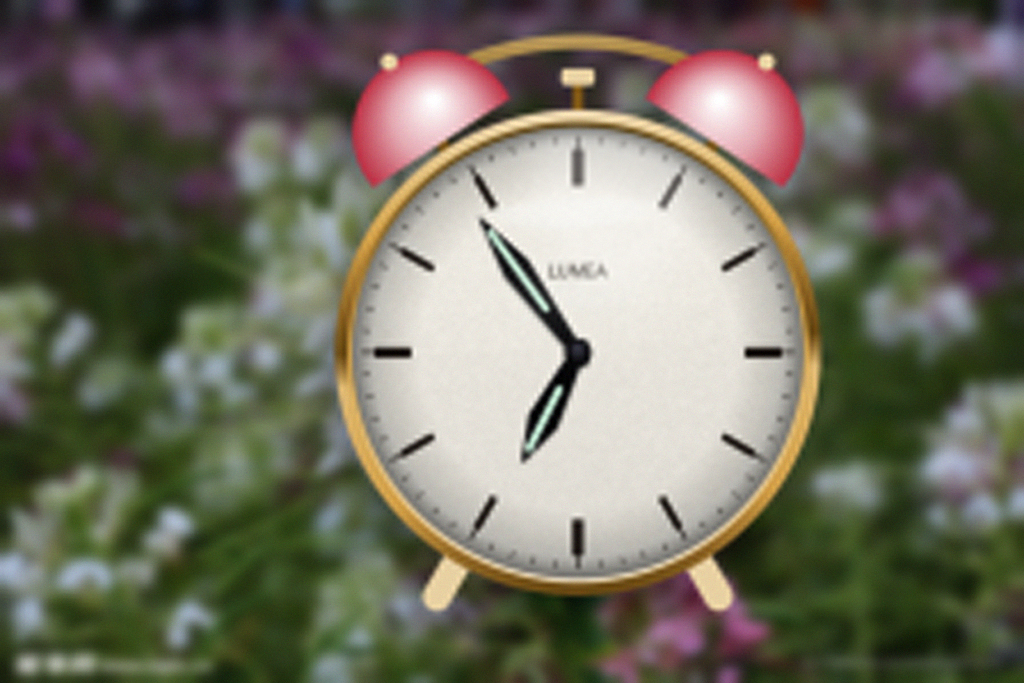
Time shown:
{"hour": 6, "minute": 54}
